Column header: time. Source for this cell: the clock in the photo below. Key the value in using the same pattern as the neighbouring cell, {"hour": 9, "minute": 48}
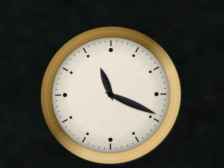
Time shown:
{"hour": 11, "minute": 19}
